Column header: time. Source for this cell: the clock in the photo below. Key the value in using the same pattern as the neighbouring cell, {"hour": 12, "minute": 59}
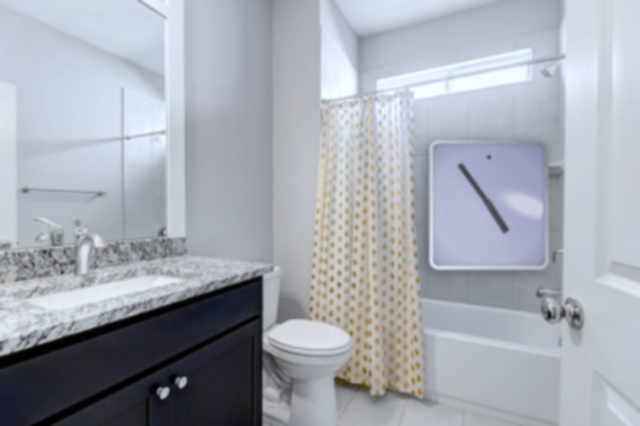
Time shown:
{"hour": 4, "minute": 54}
